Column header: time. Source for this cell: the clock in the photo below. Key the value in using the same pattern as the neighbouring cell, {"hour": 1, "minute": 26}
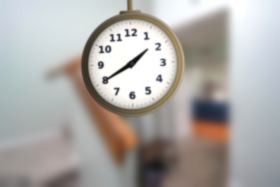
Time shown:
{"hour": 1, "minute": 40}
